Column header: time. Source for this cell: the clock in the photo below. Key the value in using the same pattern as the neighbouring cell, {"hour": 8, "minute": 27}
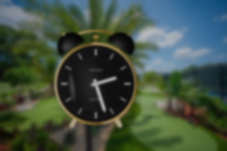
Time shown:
{"hour": 2, "minute": 27}
